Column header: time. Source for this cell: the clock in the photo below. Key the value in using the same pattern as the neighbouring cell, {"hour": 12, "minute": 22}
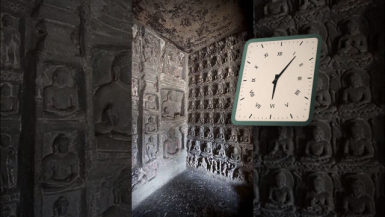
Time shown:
{"hour": 6, "minute": 6}
